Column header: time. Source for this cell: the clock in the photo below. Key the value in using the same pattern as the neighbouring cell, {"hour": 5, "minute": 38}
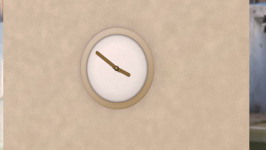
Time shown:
{"hour": 3, "minute": 51}
